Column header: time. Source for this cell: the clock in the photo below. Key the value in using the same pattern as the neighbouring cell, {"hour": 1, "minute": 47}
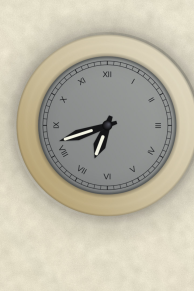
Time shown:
{"hour": 6, "minute": 42}
